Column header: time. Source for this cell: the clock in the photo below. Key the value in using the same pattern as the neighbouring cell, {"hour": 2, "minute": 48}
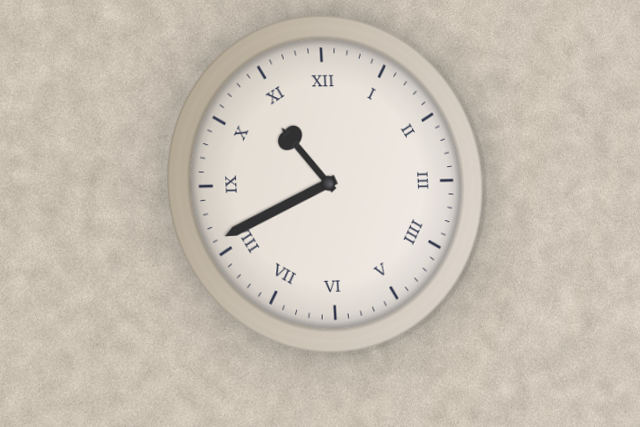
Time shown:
{"hour": 10, "minute": 41}
